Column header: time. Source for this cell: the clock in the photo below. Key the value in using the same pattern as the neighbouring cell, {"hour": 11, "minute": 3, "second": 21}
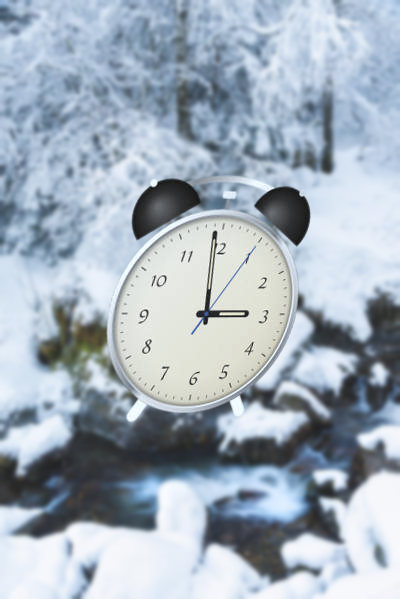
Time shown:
{"hour": 2, "minute": 59, "second": 5}
